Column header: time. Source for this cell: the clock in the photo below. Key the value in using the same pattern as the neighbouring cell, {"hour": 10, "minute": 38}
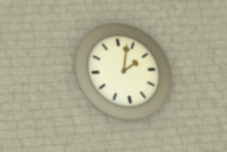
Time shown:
{"hour": 2, "minute": 3}
